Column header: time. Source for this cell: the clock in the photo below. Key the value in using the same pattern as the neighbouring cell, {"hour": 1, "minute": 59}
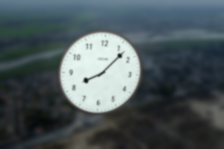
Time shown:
{"hour": 8, "minute": 7}
